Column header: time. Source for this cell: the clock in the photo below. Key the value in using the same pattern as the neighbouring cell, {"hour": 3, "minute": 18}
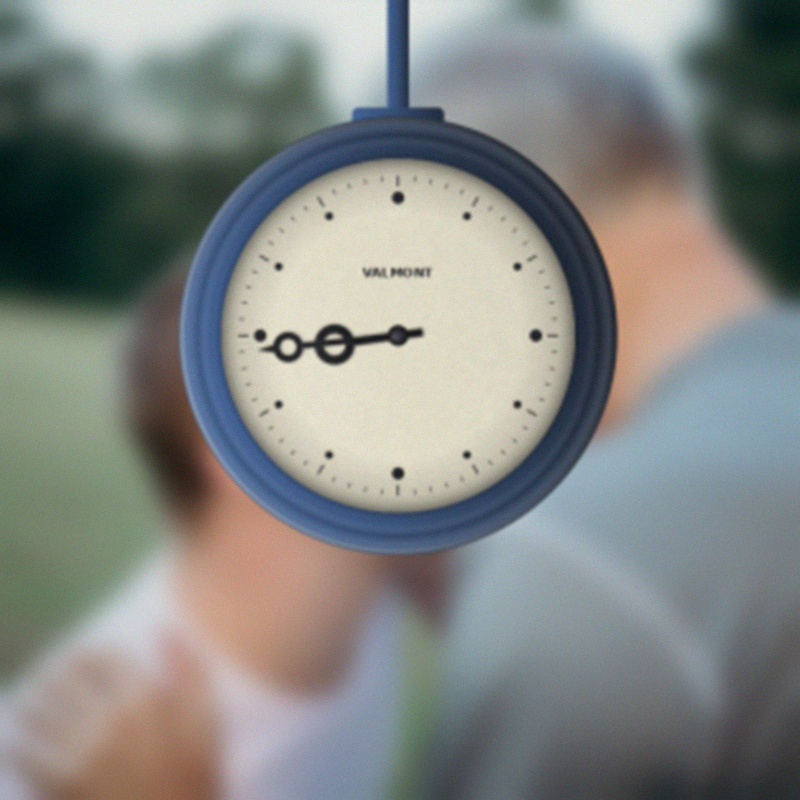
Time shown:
{"hour": 8, "minute": 44}
